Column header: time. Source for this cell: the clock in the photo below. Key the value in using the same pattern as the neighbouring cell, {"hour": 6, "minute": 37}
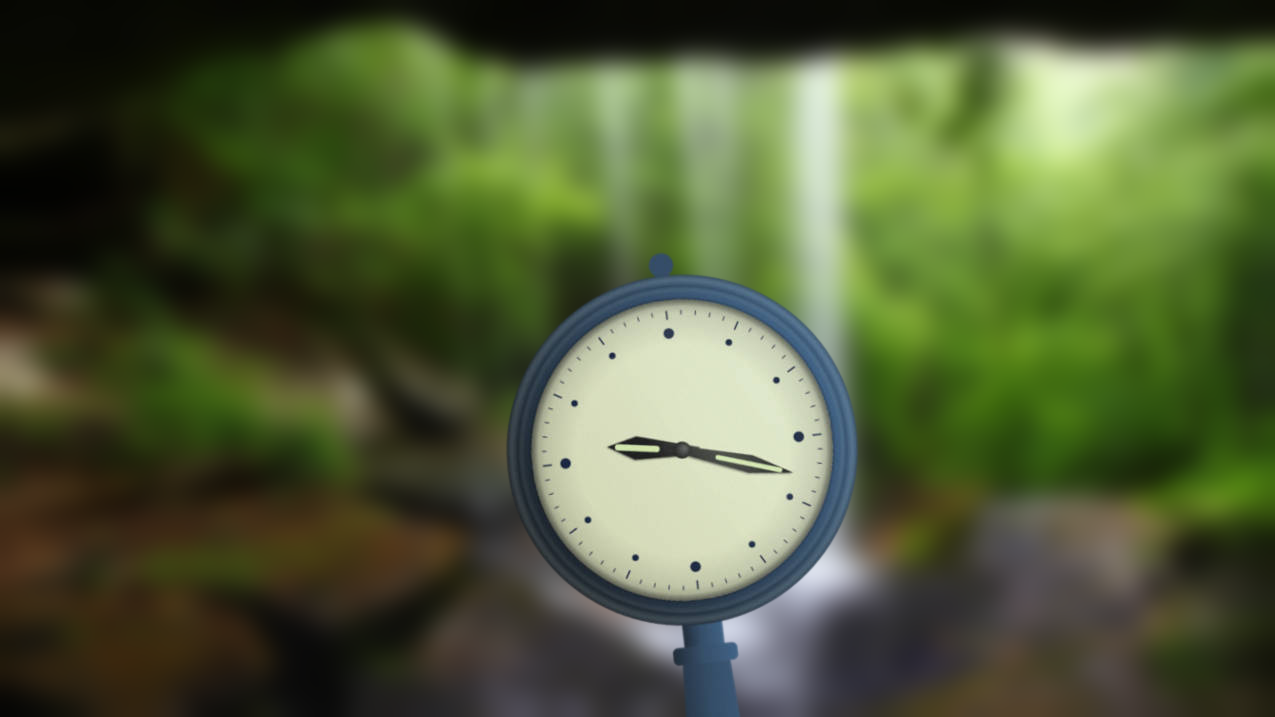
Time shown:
{"hour": 9, "minute": 18}
